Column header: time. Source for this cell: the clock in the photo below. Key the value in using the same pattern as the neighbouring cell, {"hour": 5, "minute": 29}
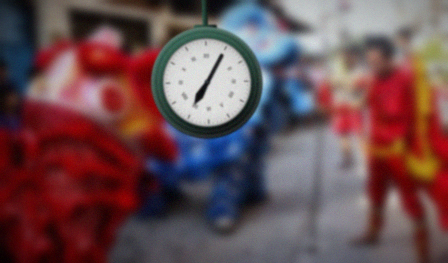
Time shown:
{"hour": 7, "minute": 5}
